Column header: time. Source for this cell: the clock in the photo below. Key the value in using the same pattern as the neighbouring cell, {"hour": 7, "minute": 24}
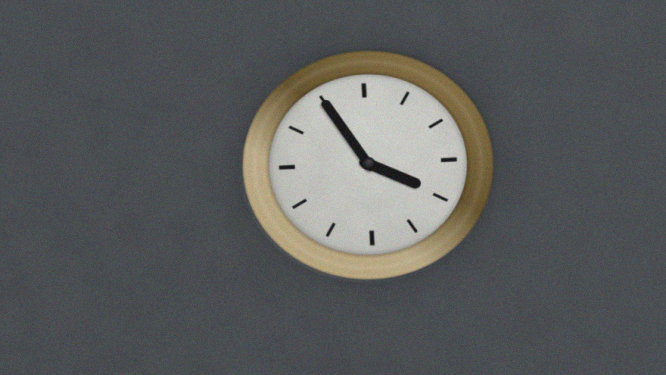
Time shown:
{"hour": 3, "minute": 55}
